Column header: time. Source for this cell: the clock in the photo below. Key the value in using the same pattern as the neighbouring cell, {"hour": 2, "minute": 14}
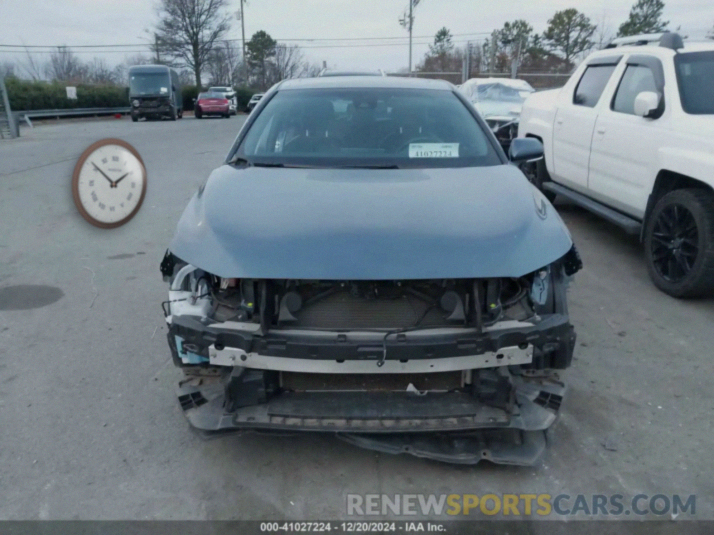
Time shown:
{"hour": 1, "minute": 51}
